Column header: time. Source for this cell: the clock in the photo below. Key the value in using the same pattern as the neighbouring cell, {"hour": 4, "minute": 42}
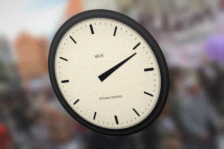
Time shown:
{"hour": 2, "minute": 11}
